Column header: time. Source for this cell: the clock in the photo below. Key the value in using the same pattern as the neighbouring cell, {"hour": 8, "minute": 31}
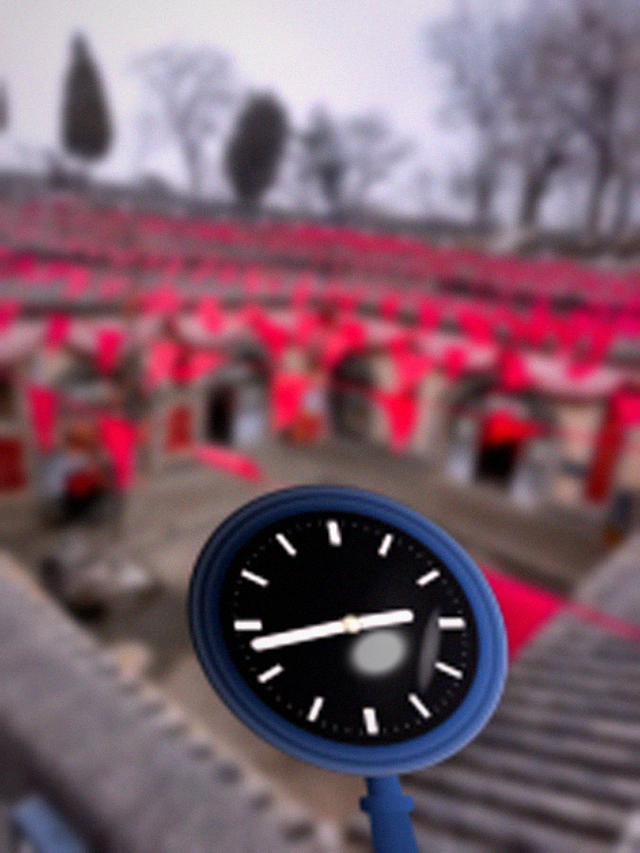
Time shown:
{"hour": 2, "minute": 43}
